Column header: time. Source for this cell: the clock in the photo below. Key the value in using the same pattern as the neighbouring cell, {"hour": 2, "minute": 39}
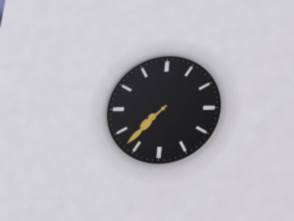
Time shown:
{"hour": 7, "minute": 37}
